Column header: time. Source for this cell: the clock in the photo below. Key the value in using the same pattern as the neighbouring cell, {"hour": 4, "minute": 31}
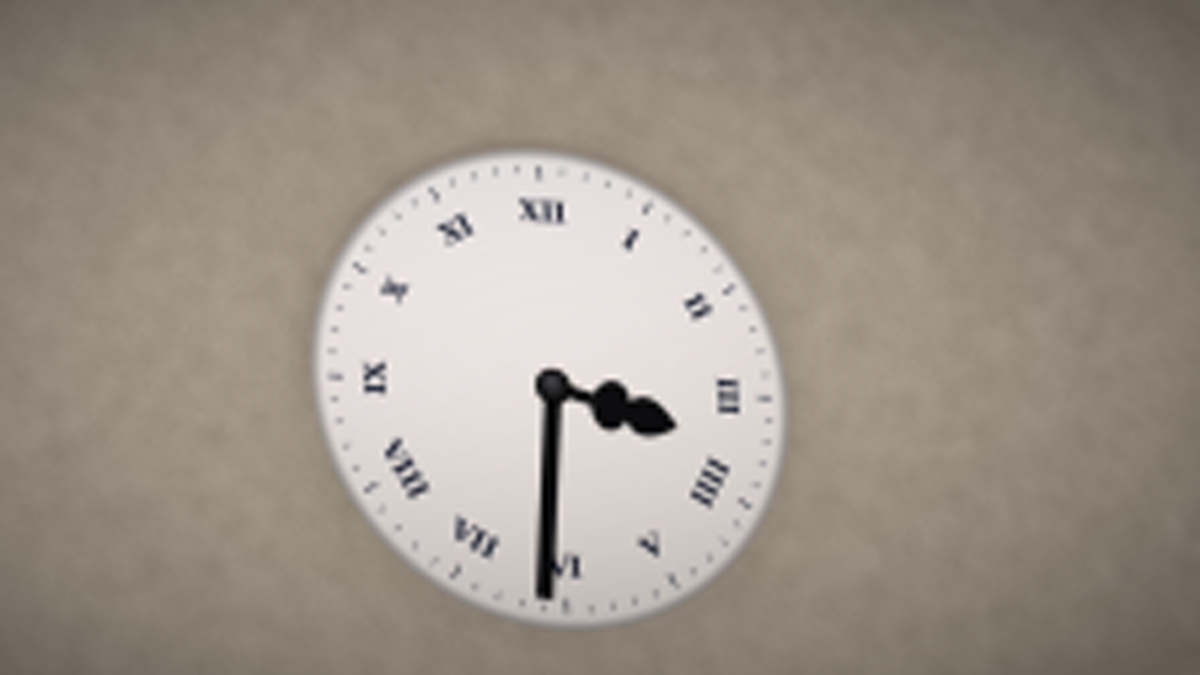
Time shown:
{"hour": 3, "minute": 31}
